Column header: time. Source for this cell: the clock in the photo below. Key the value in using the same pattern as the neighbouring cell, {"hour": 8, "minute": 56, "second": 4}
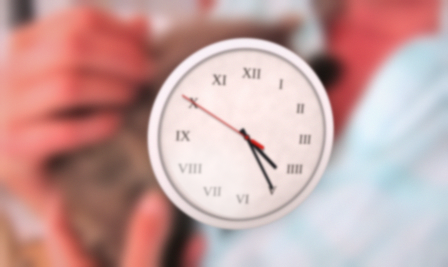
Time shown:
{"hour": 4, "minute": 24, "second": 50}
